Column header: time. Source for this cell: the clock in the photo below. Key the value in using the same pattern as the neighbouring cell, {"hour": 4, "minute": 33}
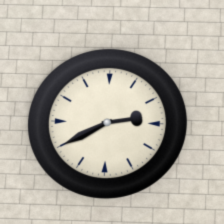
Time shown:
{"hour": 2, "minute": 40}
